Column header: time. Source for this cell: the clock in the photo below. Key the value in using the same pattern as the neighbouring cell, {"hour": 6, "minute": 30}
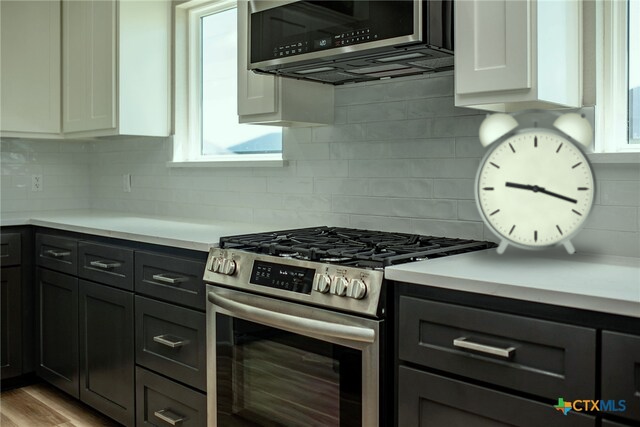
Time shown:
{"hour": 9, "minute": 18}
